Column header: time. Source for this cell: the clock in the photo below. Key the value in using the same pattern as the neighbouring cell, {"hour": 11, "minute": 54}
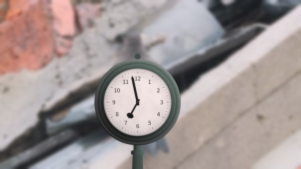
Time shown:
{"hour": 6, "minute": 58}
